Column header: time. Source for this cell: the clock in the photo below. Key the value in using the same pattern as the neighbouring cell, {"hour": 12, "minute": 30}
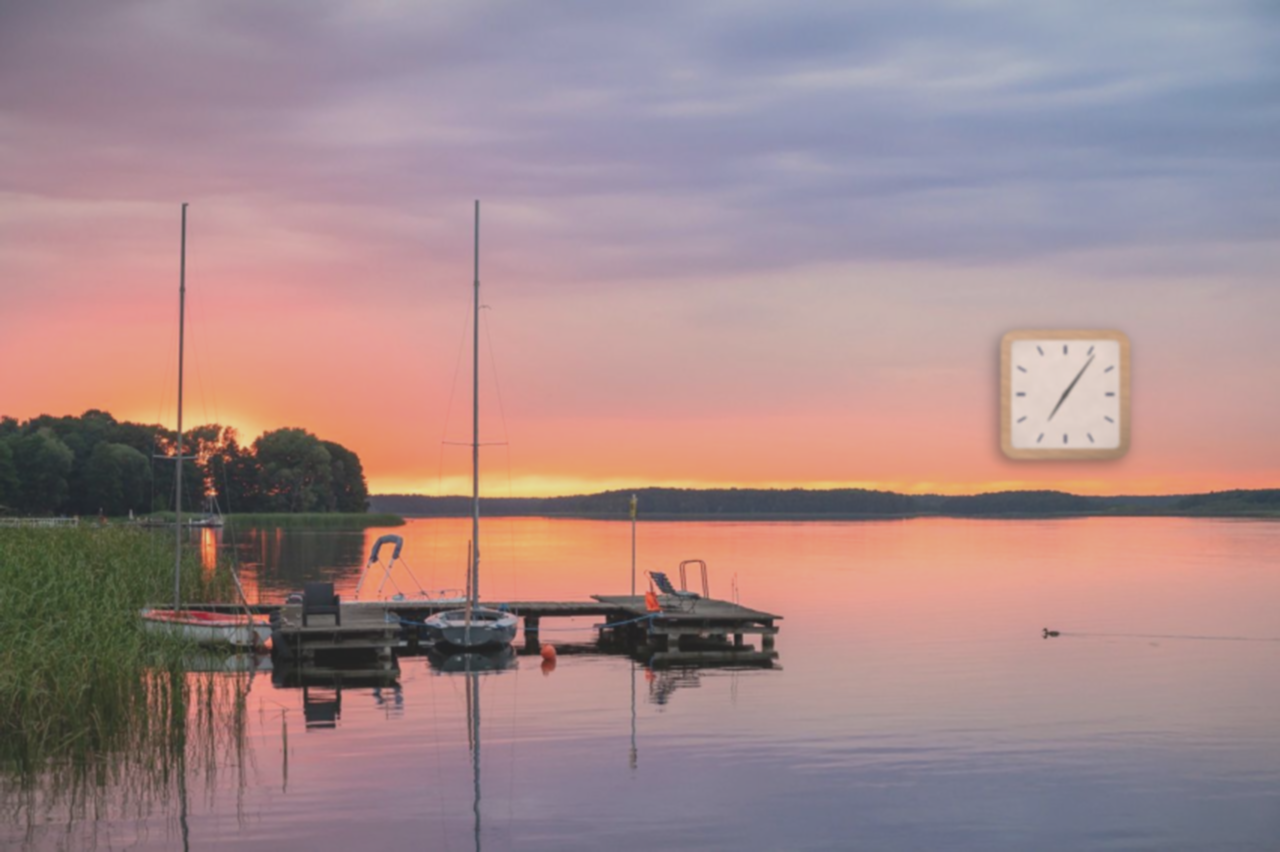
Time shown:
{"hour": 7, "minute": 6}
